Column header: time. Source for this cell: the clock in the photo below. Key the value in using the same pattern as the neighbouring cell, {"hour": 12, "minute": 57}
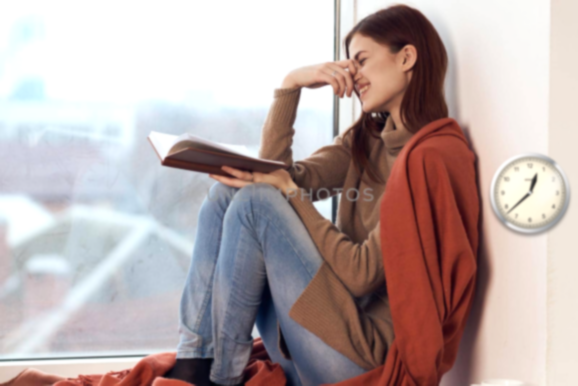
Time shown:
{"hour": 12, "minute": 38}
